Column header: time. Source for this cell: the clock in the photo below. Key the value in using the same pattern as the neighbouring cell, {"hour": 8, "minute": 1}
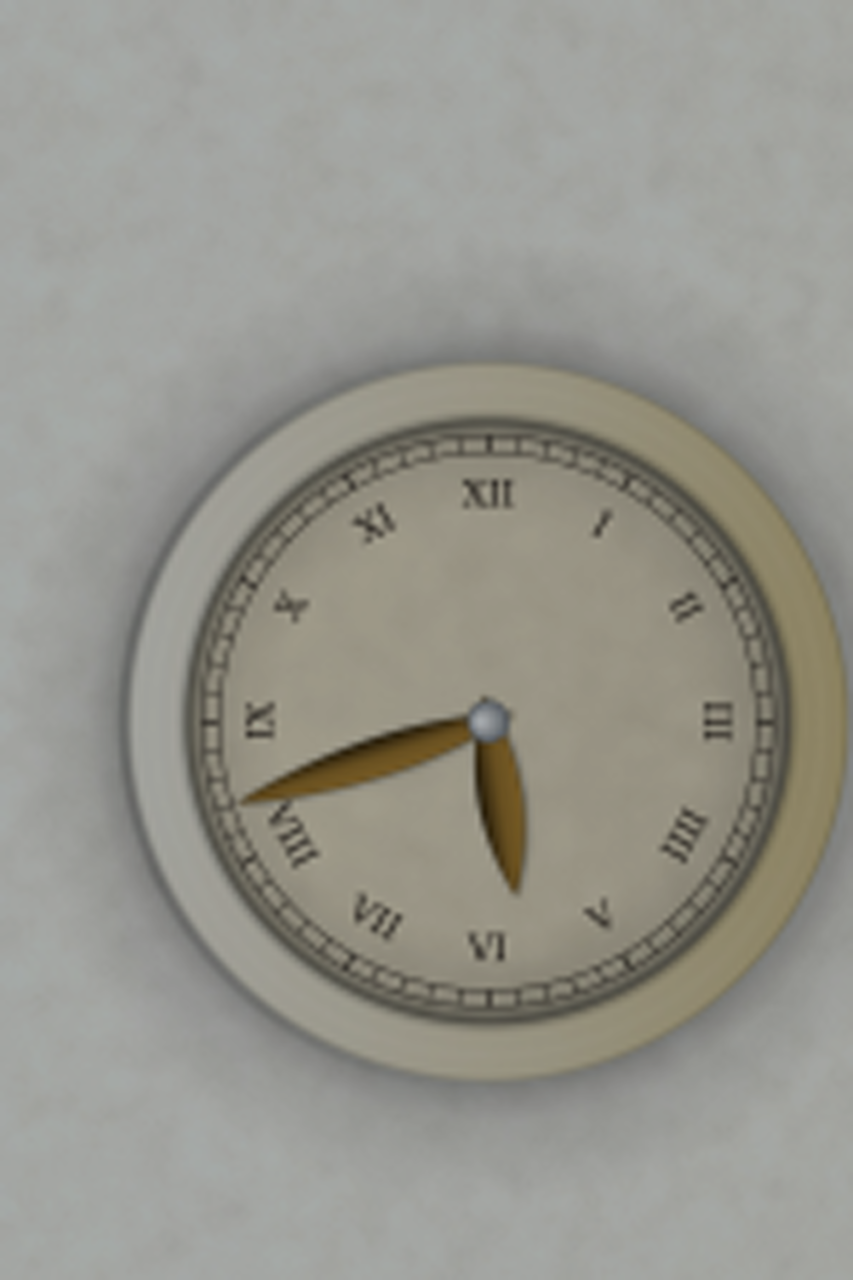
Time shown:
{"hour": 5, "minute": 42}
